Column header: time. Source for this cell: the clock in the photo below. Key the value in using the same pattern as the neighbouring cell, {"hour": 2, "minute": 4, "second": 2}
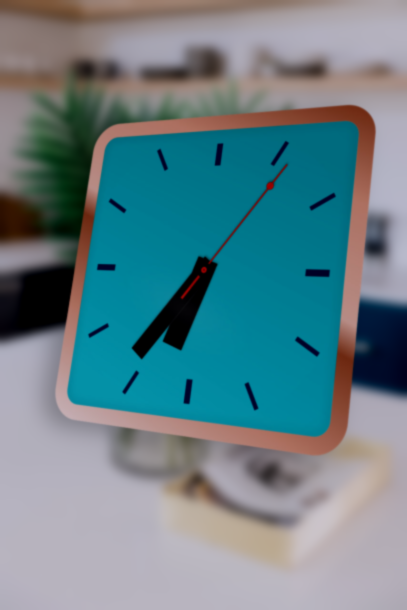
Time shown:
{"hour": 6, "minute": 36, "second": 6}
